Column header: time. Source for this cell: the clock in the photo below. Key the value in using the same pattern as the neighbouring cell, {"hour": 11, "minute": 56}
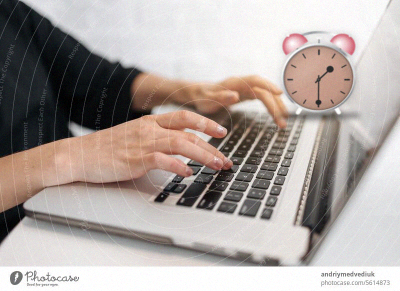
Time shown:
{"hour": 1, "minute": 30}
